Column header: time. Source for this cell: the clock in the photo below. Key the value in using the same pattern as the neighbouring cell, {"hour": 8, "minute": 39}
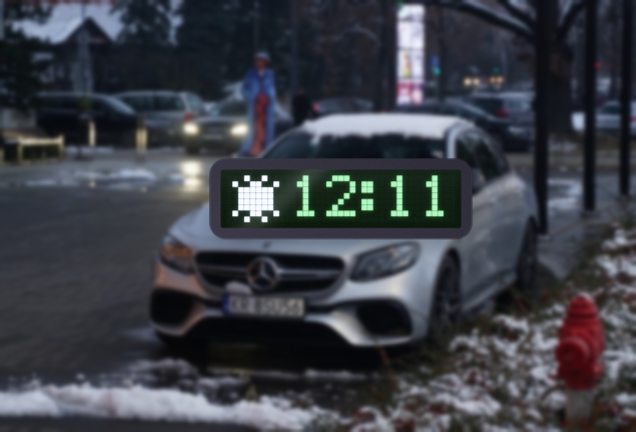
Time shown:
{"hour": 12, "minute": 11}
